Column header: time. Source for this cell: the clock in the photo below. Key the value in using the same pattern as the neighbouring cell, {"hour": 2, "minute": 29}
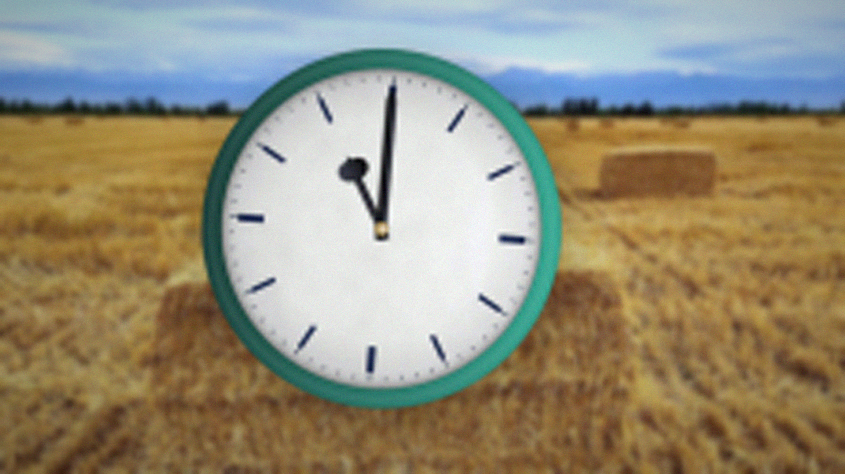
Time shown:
{"hour": 11, "minute": 0}
